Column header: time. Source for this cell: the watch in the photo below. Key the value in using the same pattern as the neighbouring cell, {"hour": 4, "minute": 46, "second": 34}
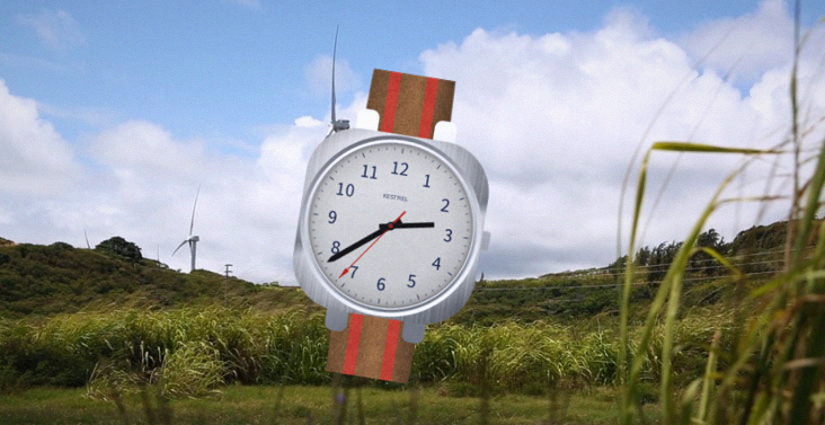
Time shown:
{"hour": 2, "minute": 38, "second": 36}
